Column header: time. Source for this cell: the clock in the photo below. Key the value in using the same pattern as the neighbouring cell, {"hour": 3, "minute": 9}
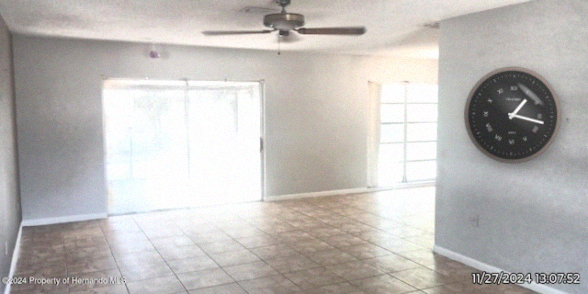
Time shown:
{"hour": 1, "minute": 17}
